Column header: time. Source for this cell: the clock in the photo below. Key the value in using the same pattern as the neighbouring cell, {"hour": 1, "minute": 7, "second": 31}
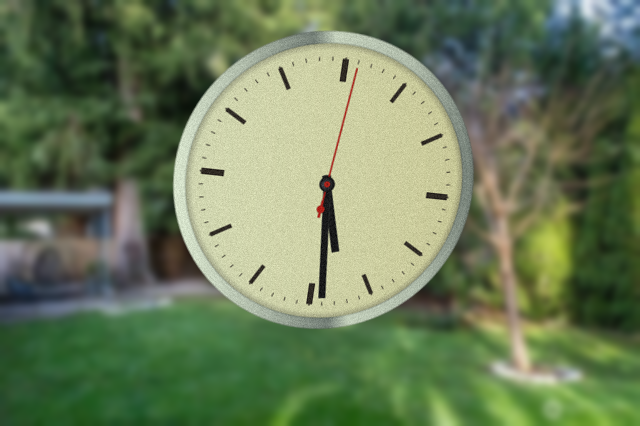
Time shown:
{"hour": 5, "minute": 29, "second": 1}
